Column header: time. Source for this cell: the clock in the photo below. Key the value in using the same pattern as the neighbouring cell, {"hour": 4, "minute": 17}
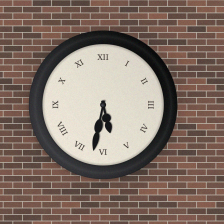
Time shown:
{"hour": 5, "minute": 32}
